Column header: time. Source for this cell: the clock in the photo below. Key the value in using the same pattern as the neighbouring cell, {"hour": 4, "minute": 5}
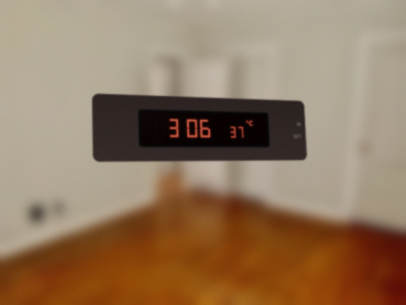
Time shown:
{"hour": 3, "minute": 6}
